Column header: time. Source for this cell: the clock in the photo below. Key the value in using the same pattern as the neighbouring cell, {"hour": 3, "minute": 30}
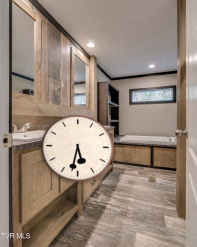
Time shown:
{"hour": 5, "minute": 32}
